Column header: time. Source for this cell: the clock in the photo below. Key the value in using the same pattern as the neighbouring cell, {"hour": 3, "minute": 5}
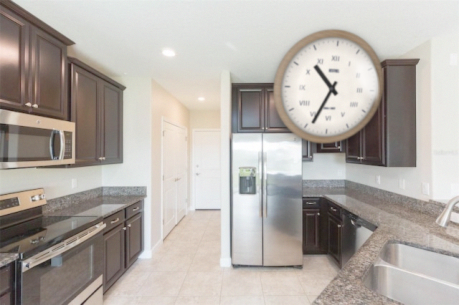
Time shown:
{"hour": 10, "minute": 34}
